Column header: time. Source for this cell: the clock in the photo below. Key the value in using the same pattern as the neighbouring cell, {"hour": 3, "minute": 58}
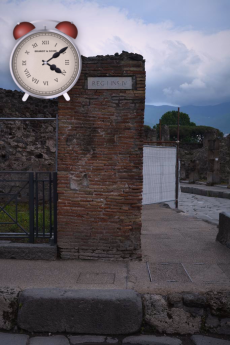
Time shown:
{"hour": 4, "minute": 9}
